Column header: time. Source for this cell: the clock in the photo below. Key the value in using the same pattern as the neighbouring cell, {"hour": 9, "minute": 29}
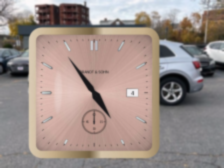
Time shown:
{"hour": 4, "minute": 54}
